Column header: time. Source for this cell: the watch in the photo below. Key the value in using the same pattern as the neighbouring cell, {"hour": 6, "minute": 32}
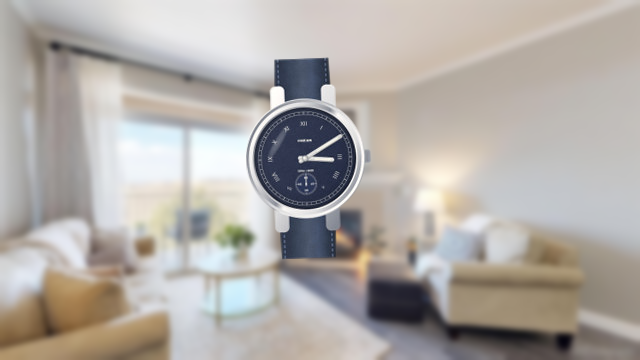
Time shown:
{"hour": 3, "minute": 10}
